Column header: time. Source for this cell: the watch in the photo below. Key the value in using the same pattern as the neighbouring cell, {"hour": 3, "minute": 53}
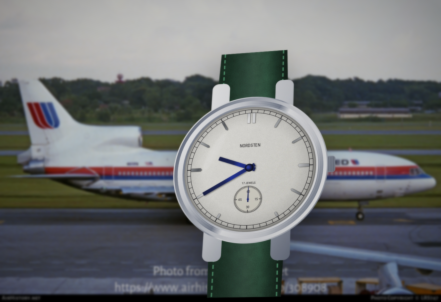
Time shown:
{"hour": 9, "minute": 40}
